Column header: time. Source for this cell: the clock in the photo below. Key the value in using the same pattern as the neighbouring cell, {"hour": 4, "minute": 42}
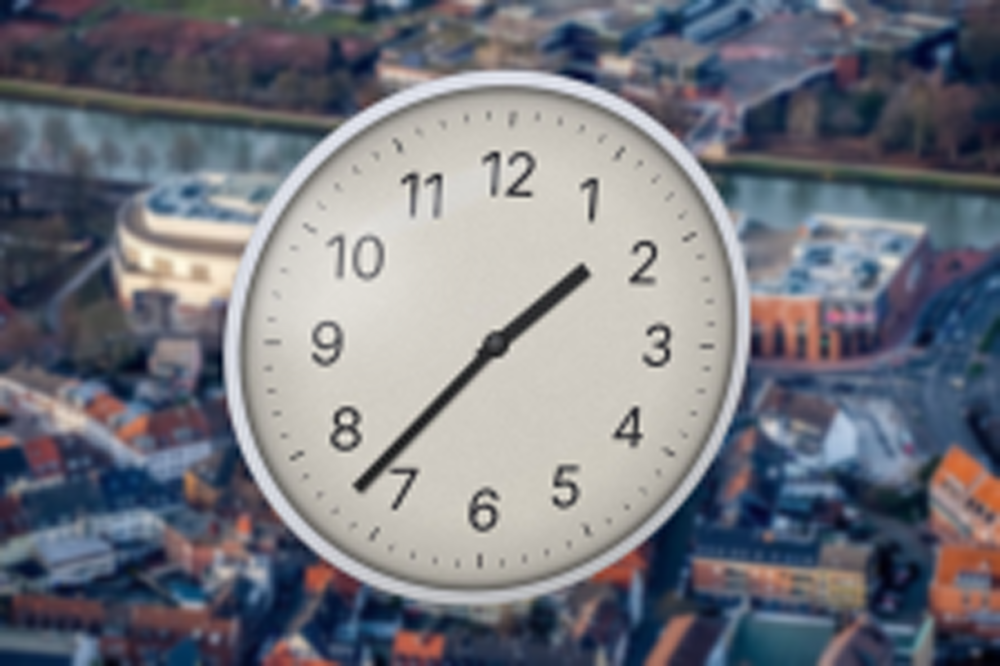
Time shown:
{"hour": 1, "minute": 37}
